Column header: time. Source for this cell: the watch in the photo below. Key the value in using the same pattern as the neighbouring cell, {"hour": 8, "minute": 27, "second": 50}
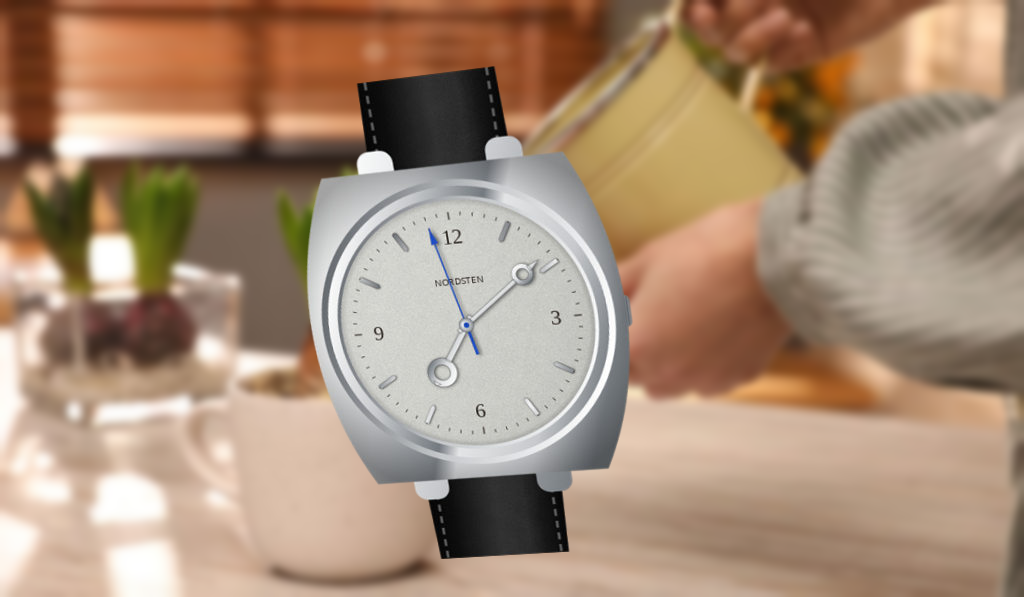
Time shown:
{"hour": 7, "minute": 8, "second": 58}
